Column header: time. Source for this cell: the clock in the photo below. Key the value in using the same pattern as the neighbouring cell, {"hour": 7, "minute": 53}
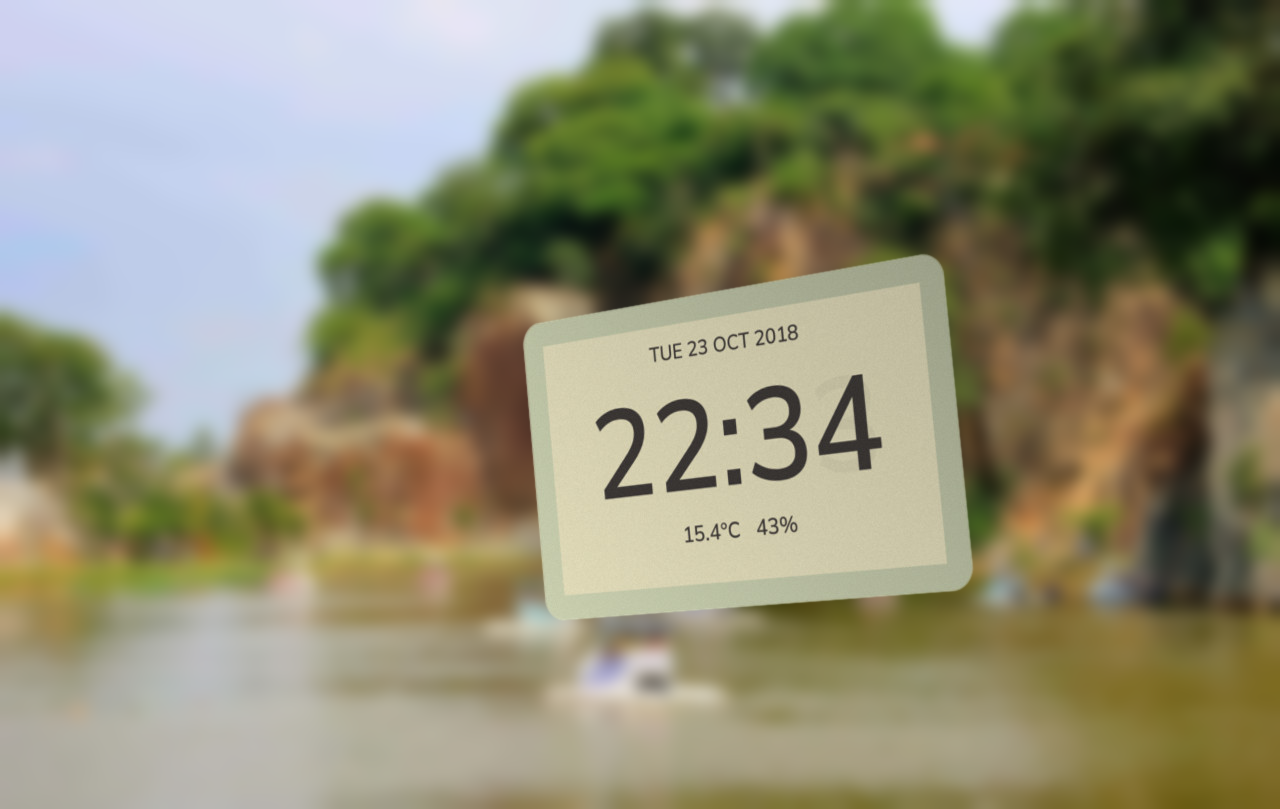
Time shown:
{"hour": 22, "minute": 34}
